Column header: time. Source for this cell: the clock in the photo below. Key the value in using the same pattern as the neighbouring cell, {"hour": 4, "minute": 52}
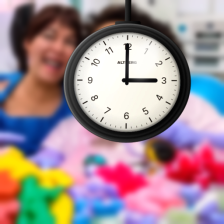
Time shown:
{"hour": 3, "minute": 0}
